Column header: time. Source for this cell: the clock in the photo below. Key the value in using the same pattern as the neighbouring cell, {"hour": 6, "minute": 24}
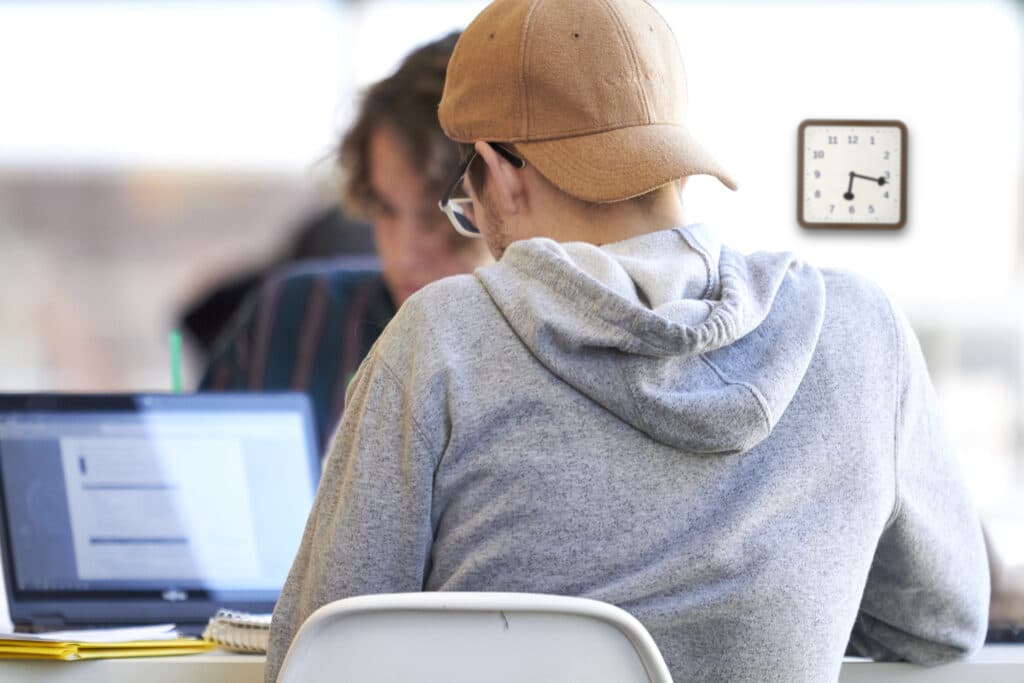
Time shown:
{"hour": 6, "minute": 17}
